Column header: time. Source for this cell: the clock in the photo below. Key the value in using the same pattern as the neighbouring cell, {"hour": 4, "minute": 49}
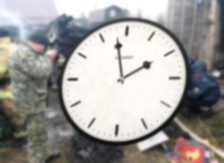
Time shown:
{"hour": 1, "minute": 58}
